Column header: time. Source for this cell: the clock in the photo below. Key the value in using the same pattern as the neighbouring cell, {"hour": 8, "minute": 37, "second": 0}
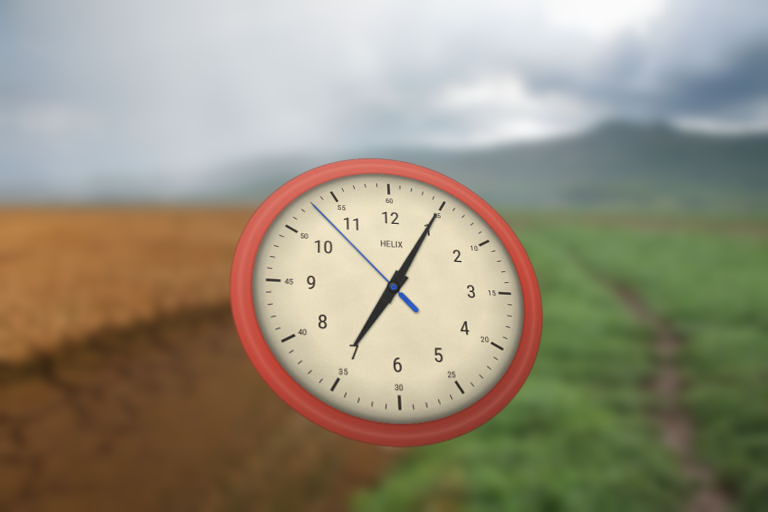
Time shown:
{"hour": 7, "minute": 4, "second": 53}
